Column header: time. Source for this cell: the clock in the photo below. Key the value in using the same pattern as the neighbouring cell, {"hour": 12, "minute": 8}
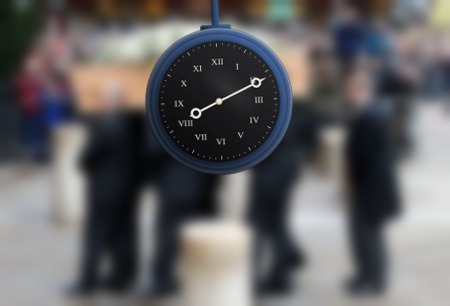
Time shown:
{"hour": 8, "minute": 11}
